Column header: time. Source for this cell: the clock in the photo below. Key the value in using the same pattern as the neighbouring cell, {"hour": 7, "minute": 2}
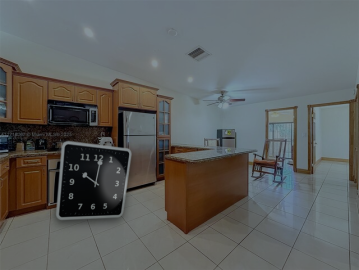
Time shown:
{"hour": 10, "minute": 1}
